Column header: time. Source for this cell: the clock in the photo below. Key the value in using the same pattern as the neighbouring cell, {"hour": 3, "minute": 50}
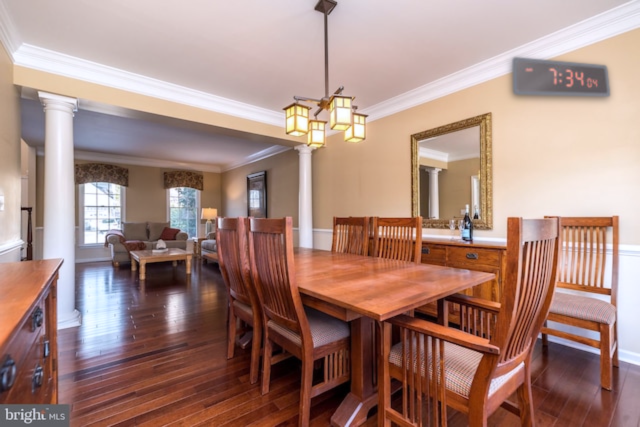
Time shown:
{"hour": 7, "minute": 34}
